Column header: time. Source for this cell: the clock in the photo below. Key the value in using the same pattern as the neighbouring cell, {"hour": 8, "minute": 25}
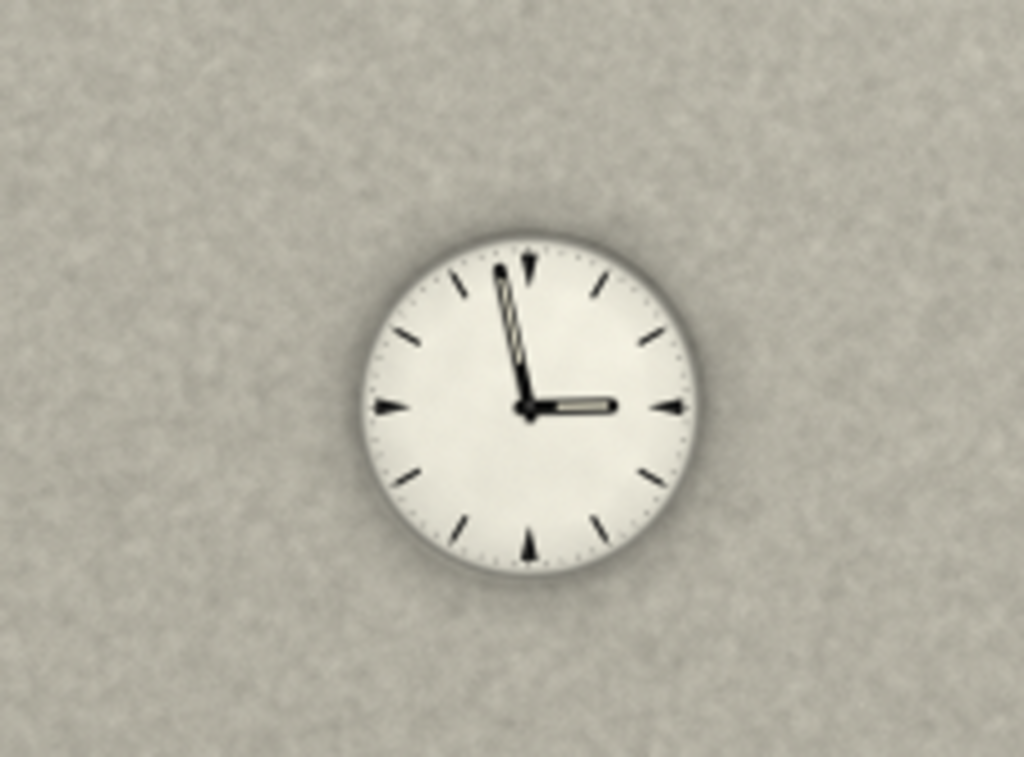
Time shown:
{"hour": 2, "minute": 58}
